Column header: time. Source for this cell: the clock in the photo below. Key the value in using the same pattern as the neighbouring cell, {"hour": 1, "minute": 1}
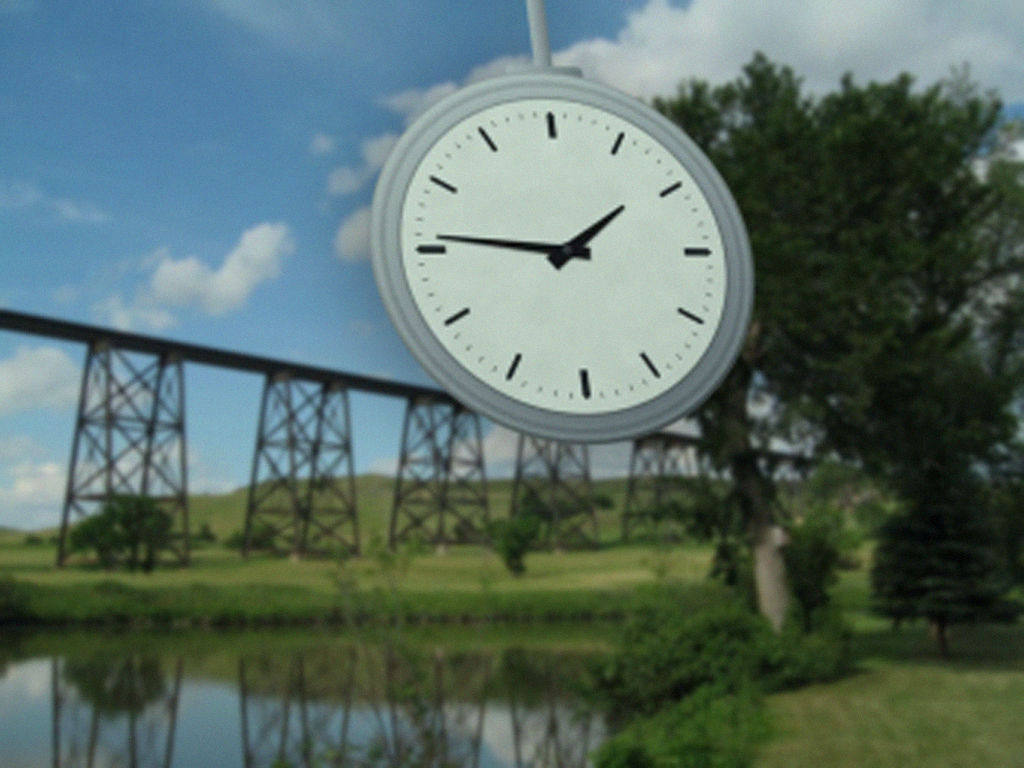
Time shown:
{"hour": 1, "minute": 46}
